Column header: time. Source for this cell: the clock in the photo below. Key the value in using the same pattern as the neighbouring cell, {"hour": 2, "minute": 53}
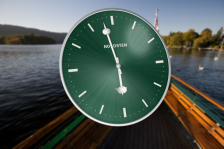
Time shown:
{"hour": 5, "minute": 58}
